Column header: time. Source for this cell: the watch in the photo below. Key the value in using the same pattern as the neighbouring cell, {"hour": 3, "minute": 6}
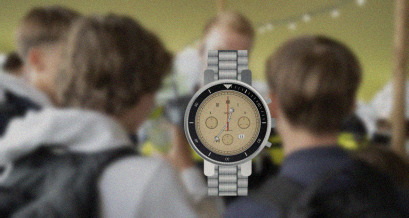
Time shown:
{"hour": 12, "minute": 36}
